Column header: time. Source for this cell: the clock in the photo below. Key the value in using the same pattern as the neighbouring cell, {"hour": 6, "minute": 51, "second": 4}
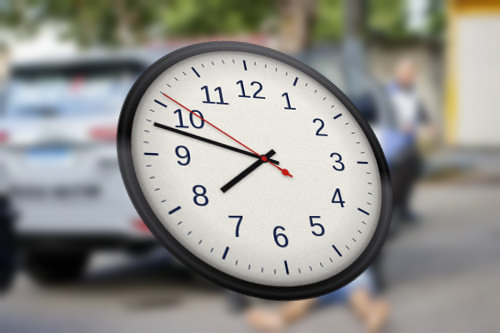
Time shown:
{"hour": 7, "minute": 47, "second": 51}
